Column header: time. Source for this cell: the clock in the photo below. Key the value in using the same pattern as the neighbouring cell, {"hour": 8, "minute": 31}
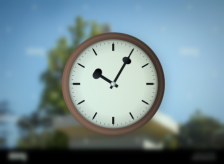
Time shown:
{"hour": 10, "minute": 5}
